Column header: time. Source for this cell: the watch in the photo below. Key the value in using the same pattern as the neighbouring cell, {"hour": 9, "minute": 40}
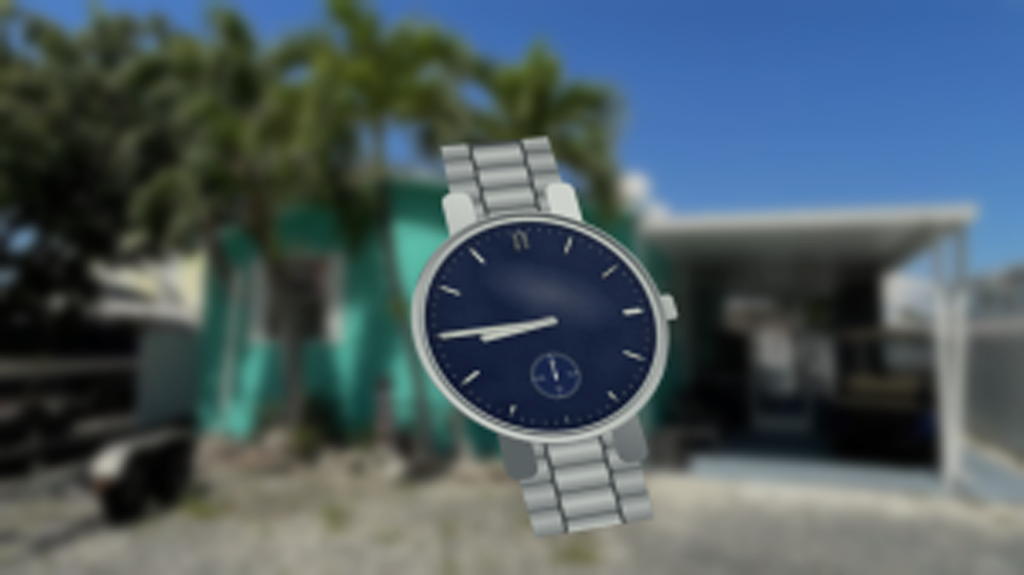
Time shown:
{"hour": 8, "minute": 45}
